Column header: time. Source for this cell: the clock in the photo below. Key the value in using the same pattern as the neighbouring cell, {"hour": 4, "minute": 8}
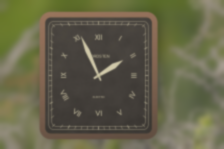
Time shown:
{"hour": 1, "minute": 56}
